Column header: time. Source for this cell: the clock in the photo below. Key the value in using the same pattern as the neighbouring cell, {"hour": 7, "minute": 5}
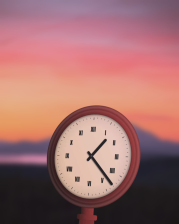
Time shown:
{"hour": 1, "minute": 23}
